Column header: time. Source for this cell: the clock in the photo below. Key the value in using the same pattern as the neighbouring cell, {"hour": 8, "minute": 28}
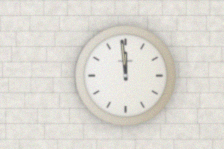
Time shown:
{"hour": 11, "minute": 59}
